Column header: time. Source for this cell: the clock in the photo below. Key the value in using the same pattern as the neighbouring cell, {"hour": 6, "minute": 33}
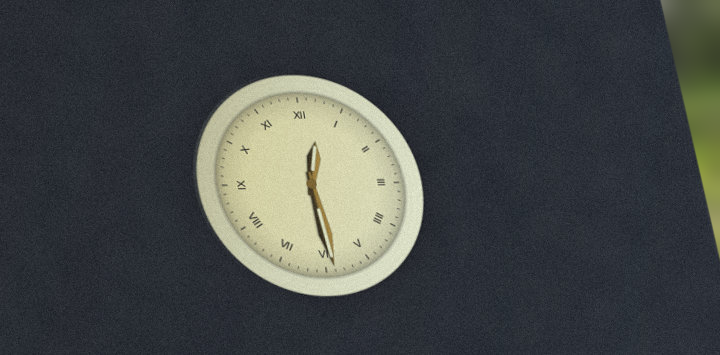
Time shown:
{"hour": 12, "minute": 29}
